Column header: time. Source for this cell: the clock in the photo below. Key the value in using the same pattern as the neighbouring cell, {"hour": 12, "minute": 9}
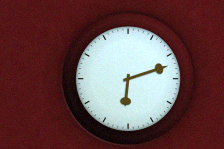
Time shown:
{"hour": 6, "minute": 12}
